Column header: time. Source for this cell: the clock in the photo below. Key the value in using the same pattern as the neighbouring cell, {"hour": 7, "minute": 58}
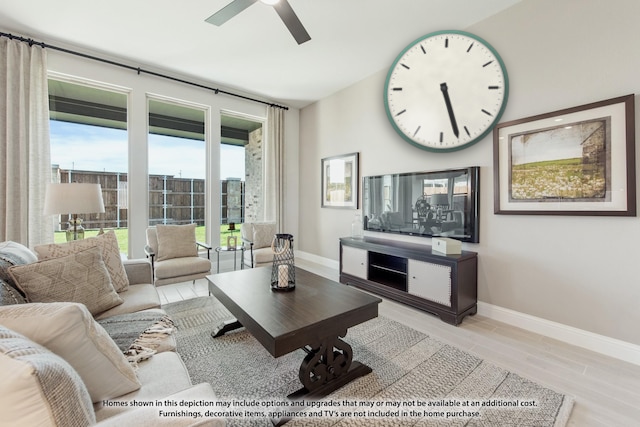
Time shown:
{"hour": 5, "minute": 27}
